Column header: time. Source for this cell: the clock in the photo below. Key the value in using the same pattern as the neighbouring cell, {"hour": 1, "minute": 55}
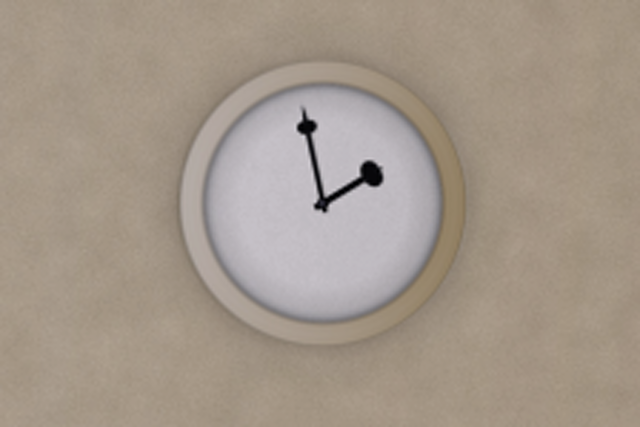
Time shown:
{"hour": 1, "minute": 58}
